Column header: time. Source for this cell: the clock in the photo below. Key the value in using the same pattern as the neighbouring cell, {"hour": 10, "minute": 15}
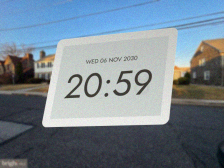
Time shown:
{"hour": 20, "minute": 59}
